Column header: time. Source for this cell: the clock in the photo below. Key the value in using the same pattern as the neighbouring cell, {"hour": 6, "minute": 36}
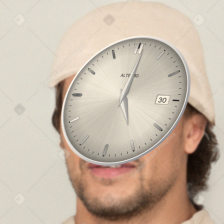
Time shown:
{"hour": 5, "minute": 1}
